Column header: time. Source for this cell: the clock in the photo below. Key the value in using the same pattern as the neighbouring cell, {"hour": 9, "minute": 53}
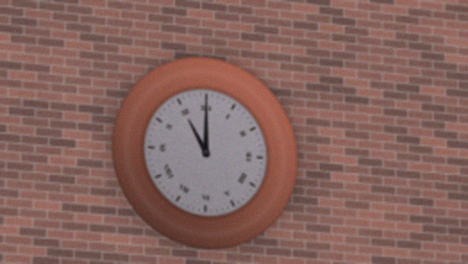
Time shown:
{"hour": 11, "minute": 0}
